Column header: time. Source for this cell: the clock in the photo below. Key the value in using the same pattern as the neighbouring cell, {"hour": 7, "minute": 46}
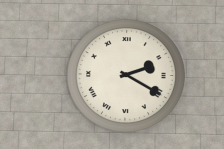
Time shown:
{"hour": 2, "minute": 20}
